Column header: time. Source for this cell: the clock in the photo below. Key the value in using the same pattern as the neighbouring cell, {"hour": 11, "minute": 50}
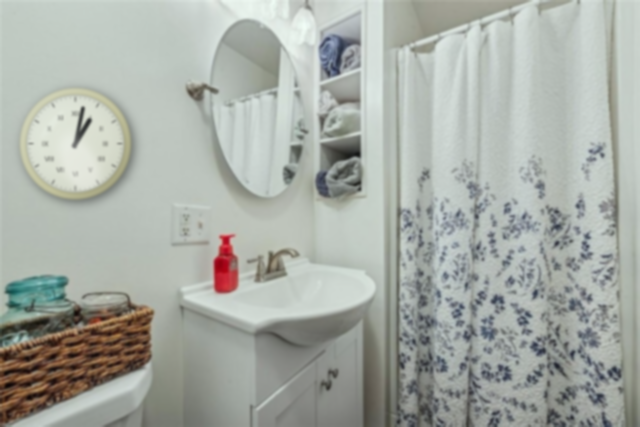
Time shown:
{"hour": 1, "minute": 2}
